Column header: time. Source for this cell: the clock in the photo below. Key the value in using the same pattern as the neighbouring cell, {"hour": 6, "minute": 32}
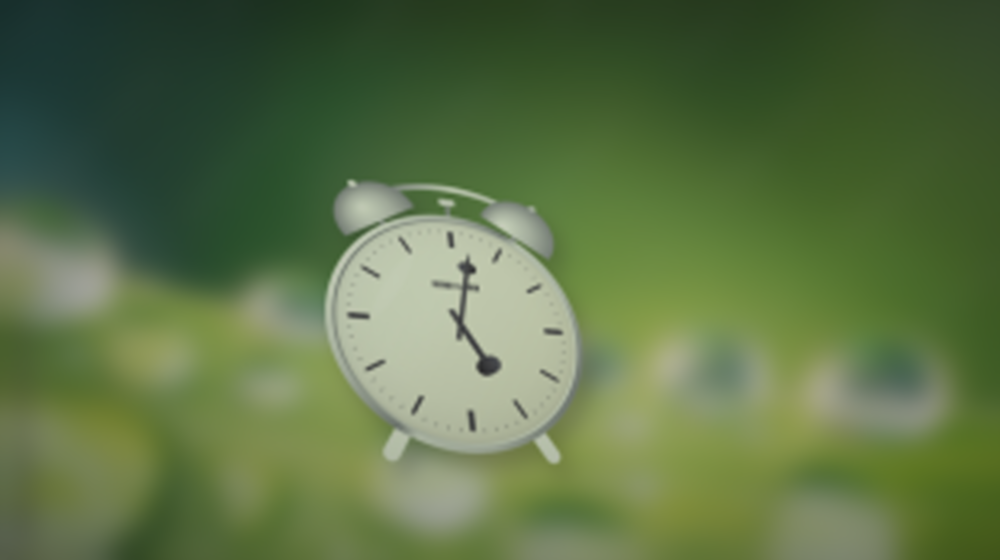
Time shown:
{"hour": 5, "minute": 2}
